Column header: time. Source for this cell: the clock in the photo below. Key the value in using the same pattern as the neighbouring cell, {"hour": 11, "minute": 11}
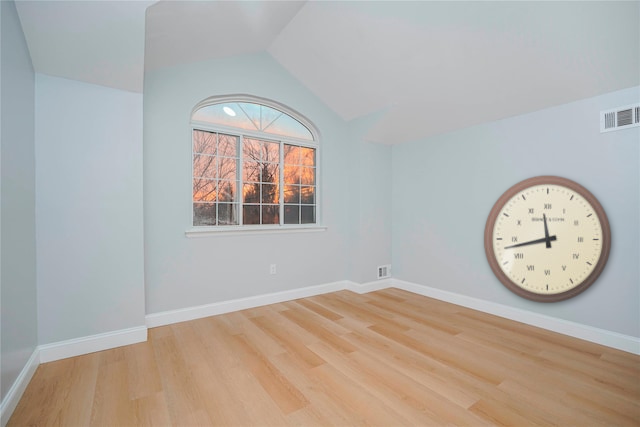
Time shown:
{"hour": 11, "minute": 43}
